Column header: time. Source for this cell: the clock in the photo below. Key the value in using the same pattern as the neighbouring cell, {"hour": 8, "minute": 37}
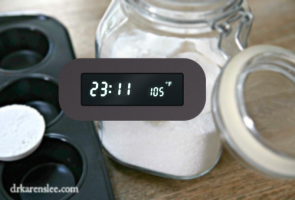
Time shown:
{"hour": 23, "minute": 11}
